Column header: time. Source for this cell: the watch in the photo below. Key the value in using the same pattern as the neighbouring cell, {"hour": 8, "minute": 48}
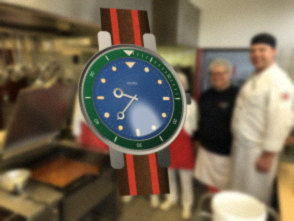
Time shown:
{"hour": 9, "minute": 37}
